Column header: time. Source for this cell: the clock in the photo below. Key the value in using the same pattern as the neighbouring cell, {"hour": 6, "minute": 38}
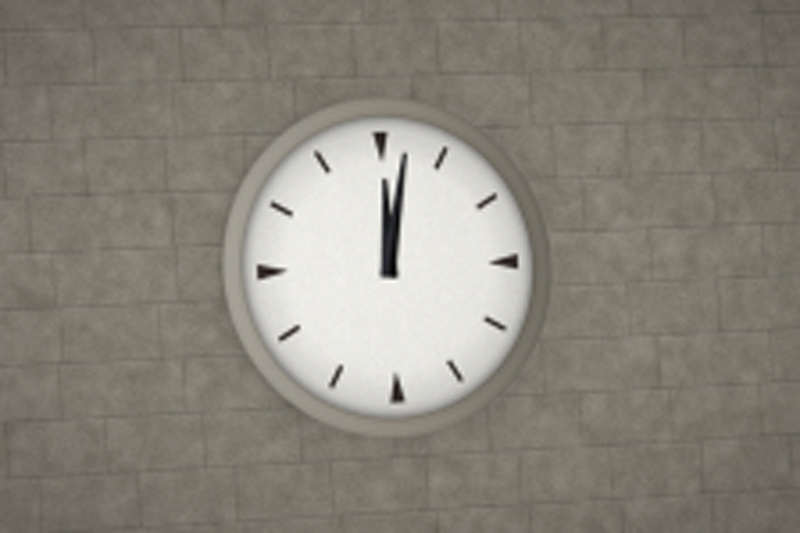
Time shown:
{"hour": 12, "minute": 2}
